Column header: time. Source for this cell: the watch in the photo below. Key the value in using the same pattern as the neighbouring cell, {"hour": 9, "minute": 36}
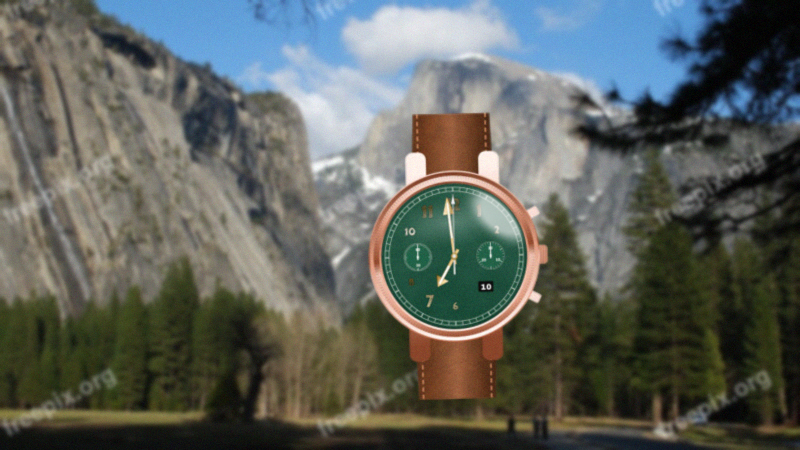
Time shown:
{"hour": 6, "minute": 59}
